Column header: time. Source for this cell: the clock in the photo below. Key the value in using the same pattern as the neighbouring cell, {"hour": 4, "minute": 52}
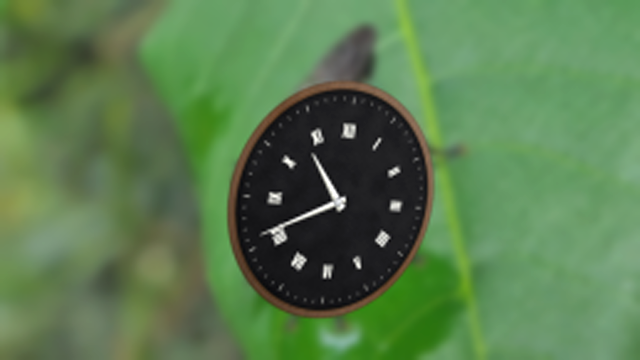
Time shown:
{"hour": 10, "minute": 41}
